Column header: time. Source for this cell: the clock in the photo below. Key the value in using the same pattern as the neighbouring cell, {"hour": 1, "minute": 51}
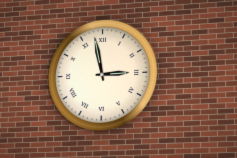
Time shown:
{"hour": 2, "minute": 58}
